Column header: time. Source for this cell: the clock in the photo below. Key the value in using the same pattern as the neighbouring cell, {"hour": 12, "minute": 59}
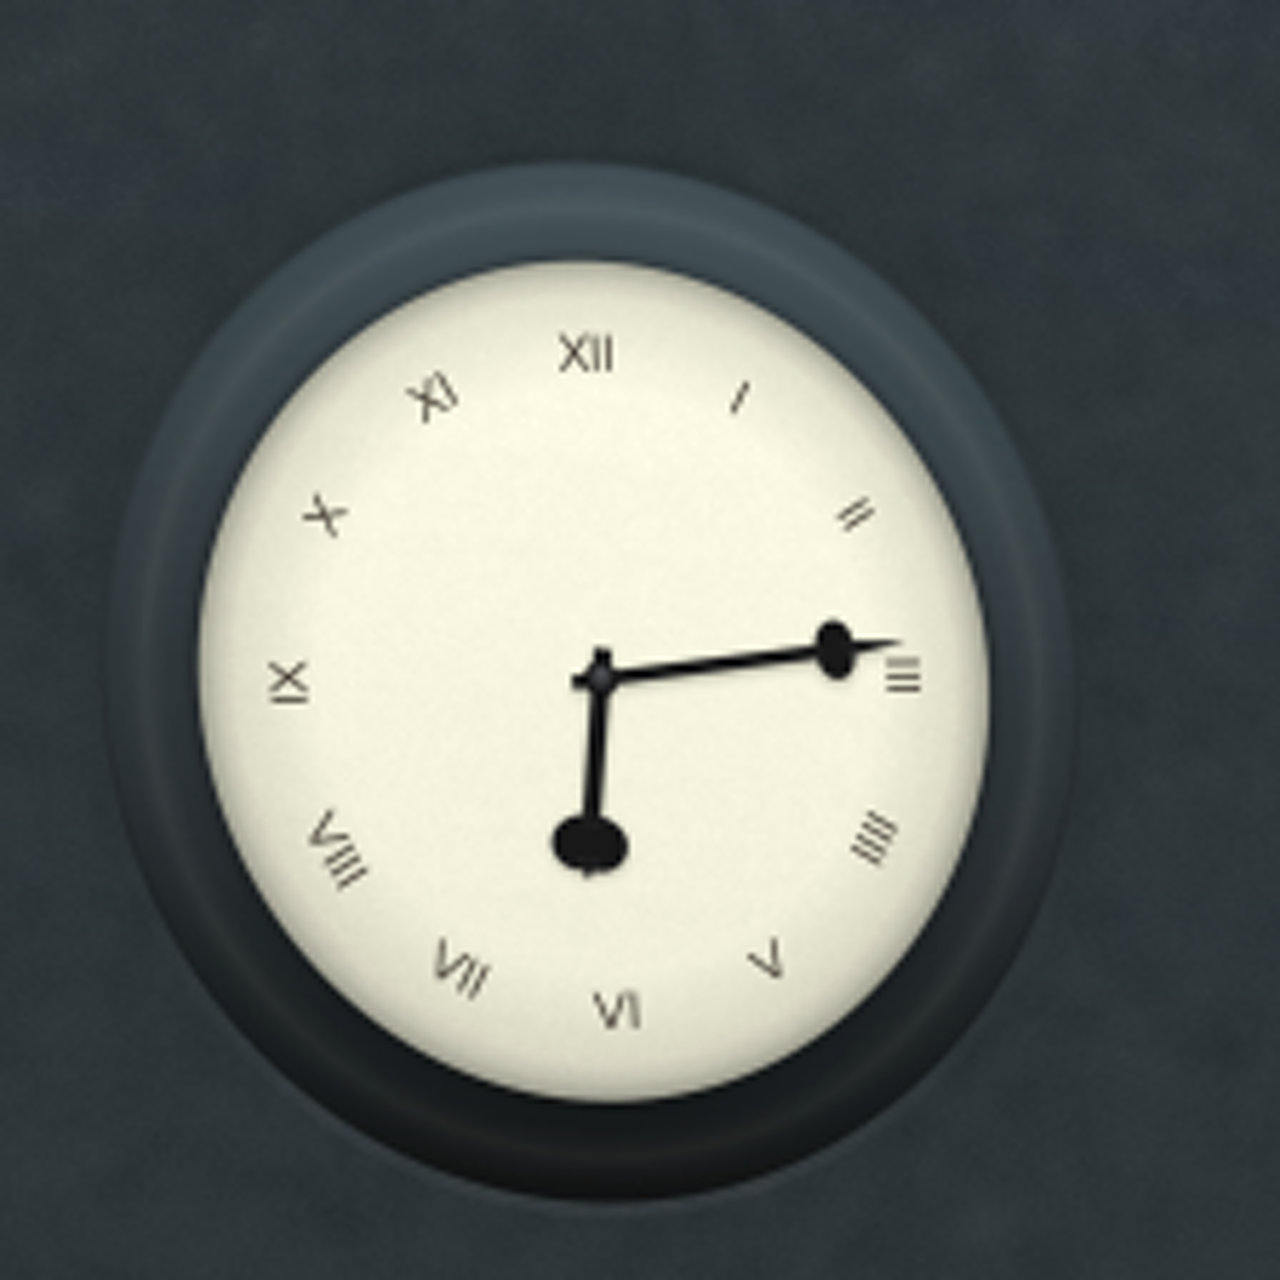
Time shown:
{"hour": 6, "minute": 14}
